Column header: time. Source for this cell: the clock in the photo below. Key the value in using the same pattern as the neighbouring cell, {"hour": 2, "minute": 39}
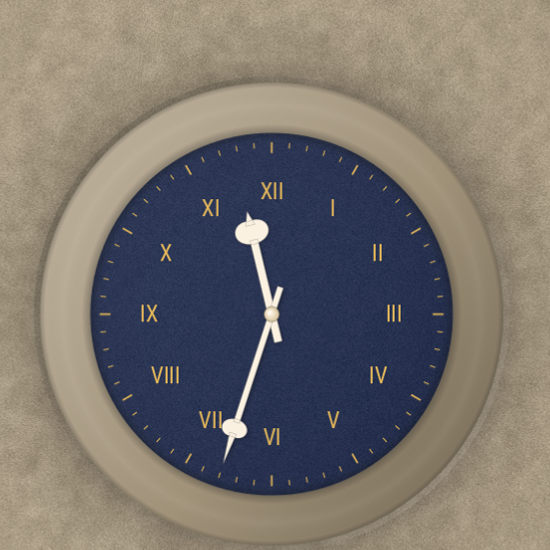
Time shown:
{"hour": 11, "minute": 33}
